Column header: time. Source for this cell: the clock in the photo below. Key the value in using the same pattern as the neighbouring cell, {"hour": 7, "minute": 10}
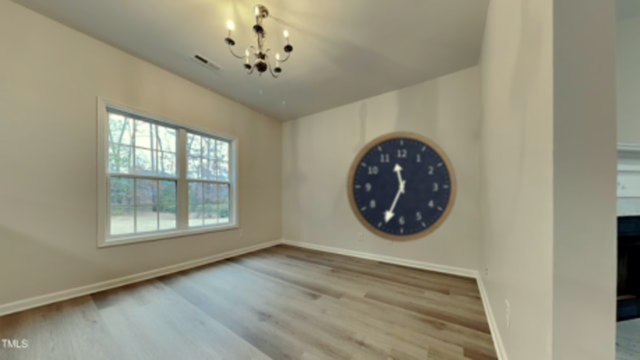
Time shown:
{"hour": 11, "minute": 34}
